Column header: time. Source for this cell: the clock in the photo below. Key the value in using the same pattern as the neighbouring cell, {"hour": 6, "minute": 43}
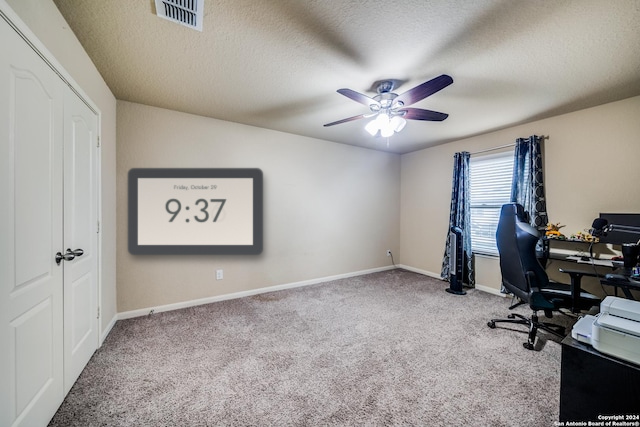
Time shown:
{"hour": 9, "minute": 37}
